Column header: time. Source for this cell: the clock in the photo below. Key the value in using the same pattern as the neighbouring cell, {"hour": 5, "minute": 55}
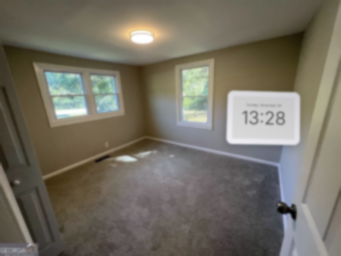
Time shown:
{"hour": 13, "minute": 28}
